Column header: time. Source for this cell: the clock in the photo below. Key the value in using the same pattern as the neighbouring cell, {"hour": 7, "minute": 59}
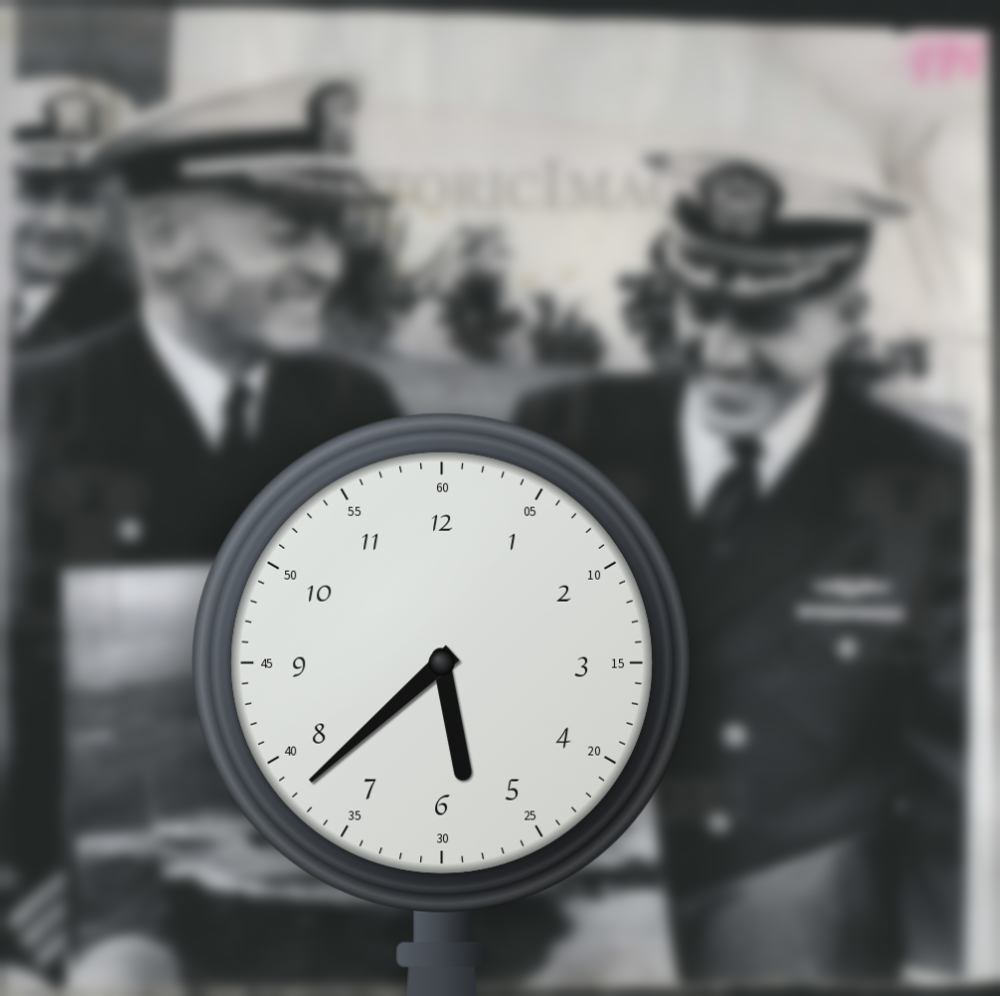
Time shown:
{"hour": 5, "minute": 38}
